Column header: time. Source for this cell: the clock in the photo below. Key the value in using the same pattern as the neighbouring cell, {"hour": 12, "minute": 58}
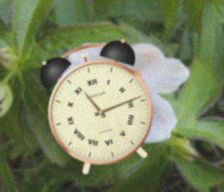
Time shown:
{"hour": 11, "minute": 14}
